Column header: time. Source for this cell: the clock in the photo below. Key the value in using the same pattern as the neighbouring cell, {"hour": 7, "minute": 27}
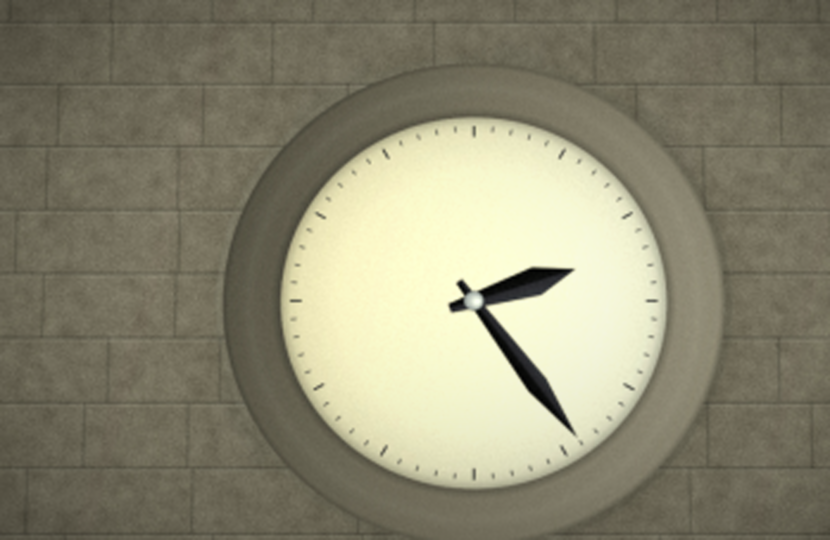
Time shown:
{"hour": 2, "minute": 24}
